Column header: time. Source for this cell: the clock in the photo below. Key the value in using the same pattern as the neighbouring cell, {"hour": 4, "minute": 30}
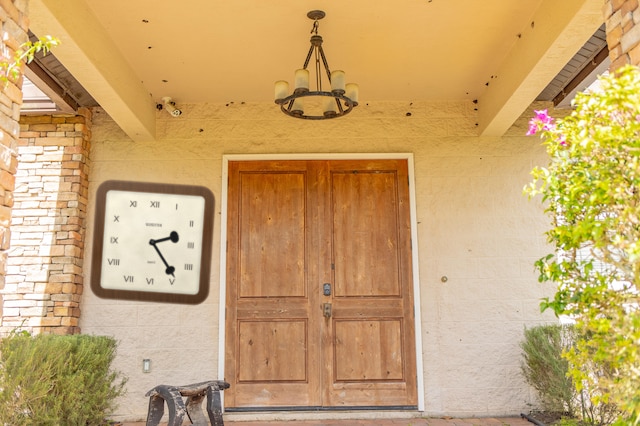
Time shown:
{"hour": 2, "minute": 24}
